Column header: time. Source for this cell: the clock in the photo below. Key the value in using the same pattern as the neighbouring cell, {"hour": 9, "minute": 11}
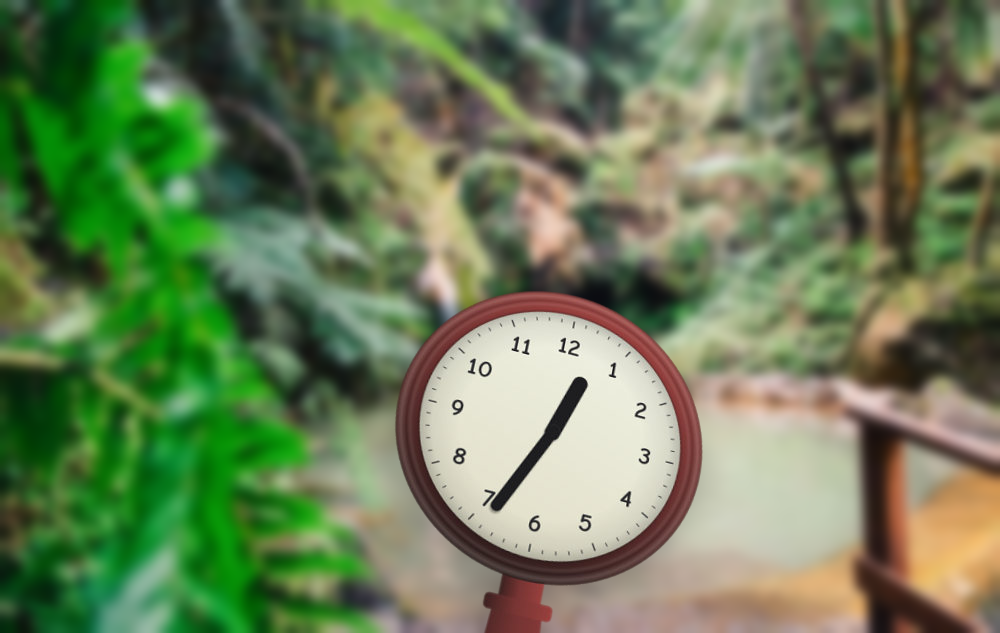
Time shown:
{"hour": 12, "minute": 34}
